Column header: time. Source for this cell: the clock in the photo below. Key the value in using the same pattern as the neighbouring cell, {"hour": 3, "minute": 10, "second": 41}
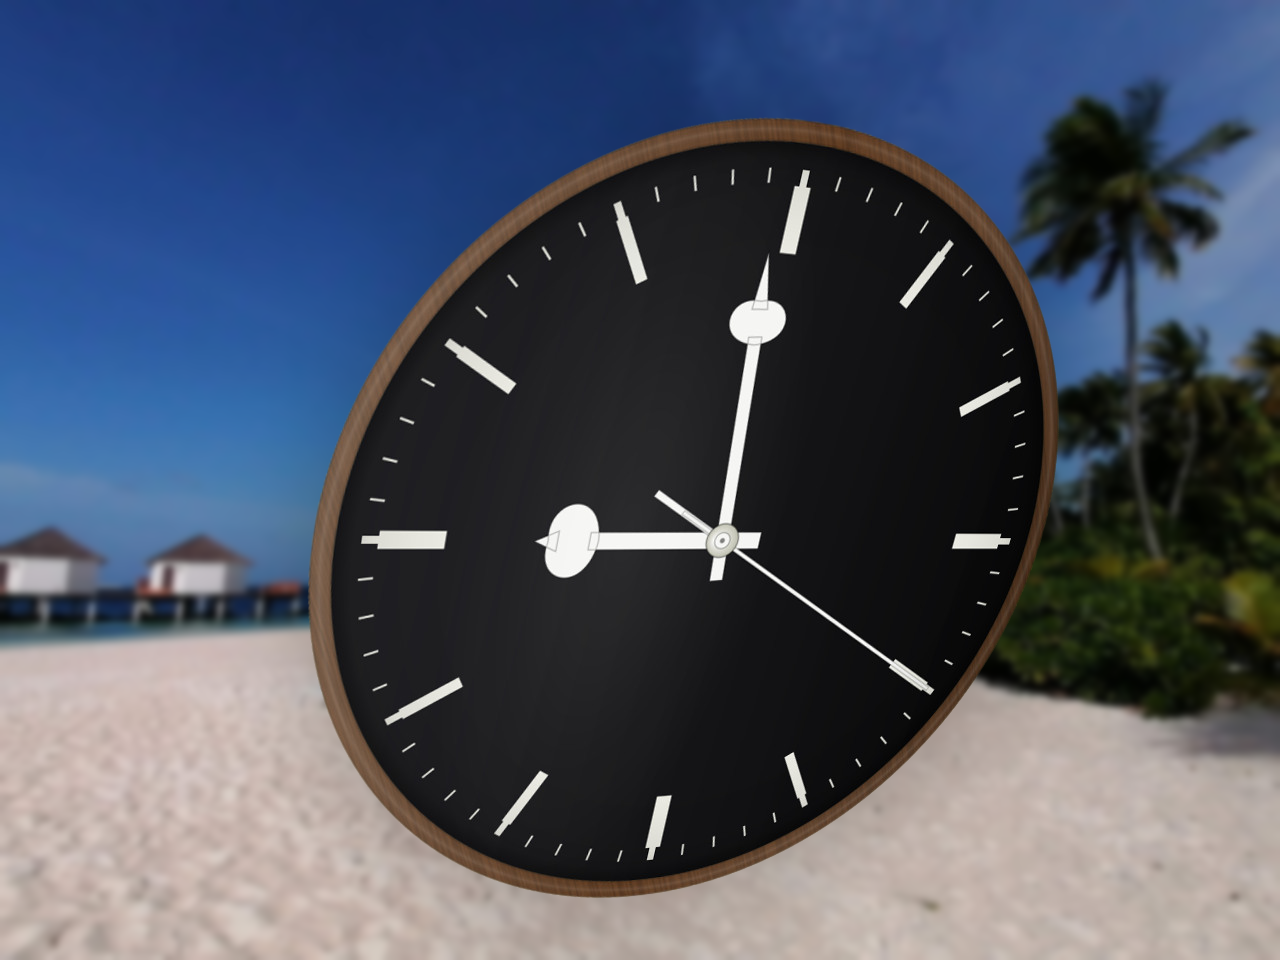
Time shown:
{"hour": 8, "minute": 59, "second": 20}
